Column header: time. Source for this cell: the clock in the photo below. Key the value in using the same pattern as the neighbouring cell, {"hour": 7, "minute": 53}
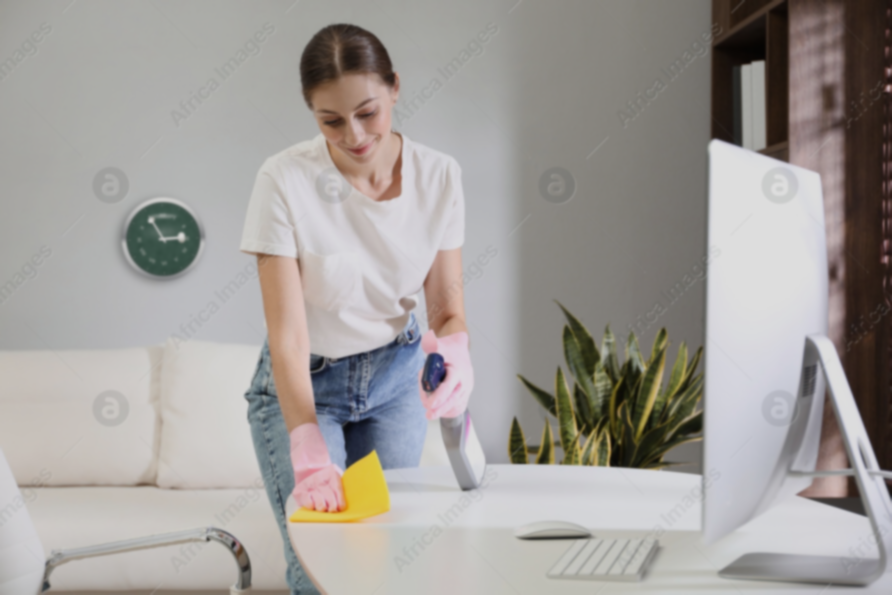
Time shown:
{"hour": 2, "minute": 55}
